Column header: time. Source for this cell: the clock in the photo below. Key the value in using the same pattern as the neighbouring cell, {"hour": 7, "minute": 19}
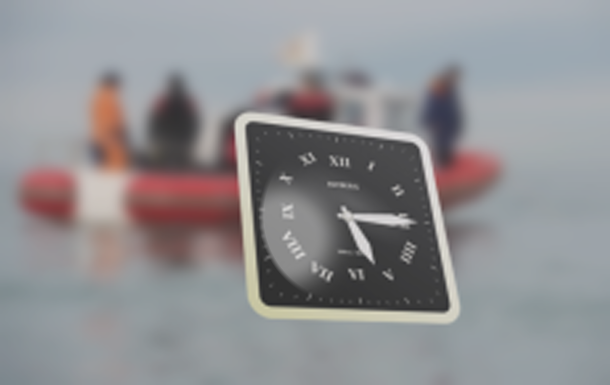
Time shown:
{"hour": 5, "minute": 15}
